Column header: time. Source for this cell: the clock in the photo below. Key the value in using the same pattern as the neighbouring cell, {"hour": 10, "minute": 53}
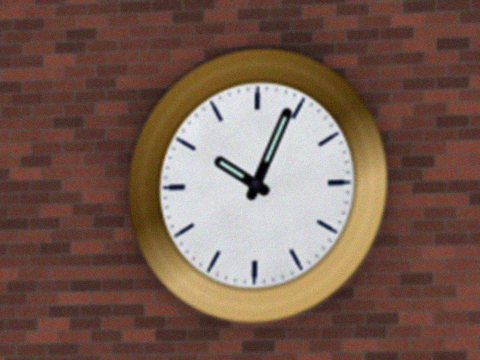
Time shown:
{"hour": 10, "minute": 4}
